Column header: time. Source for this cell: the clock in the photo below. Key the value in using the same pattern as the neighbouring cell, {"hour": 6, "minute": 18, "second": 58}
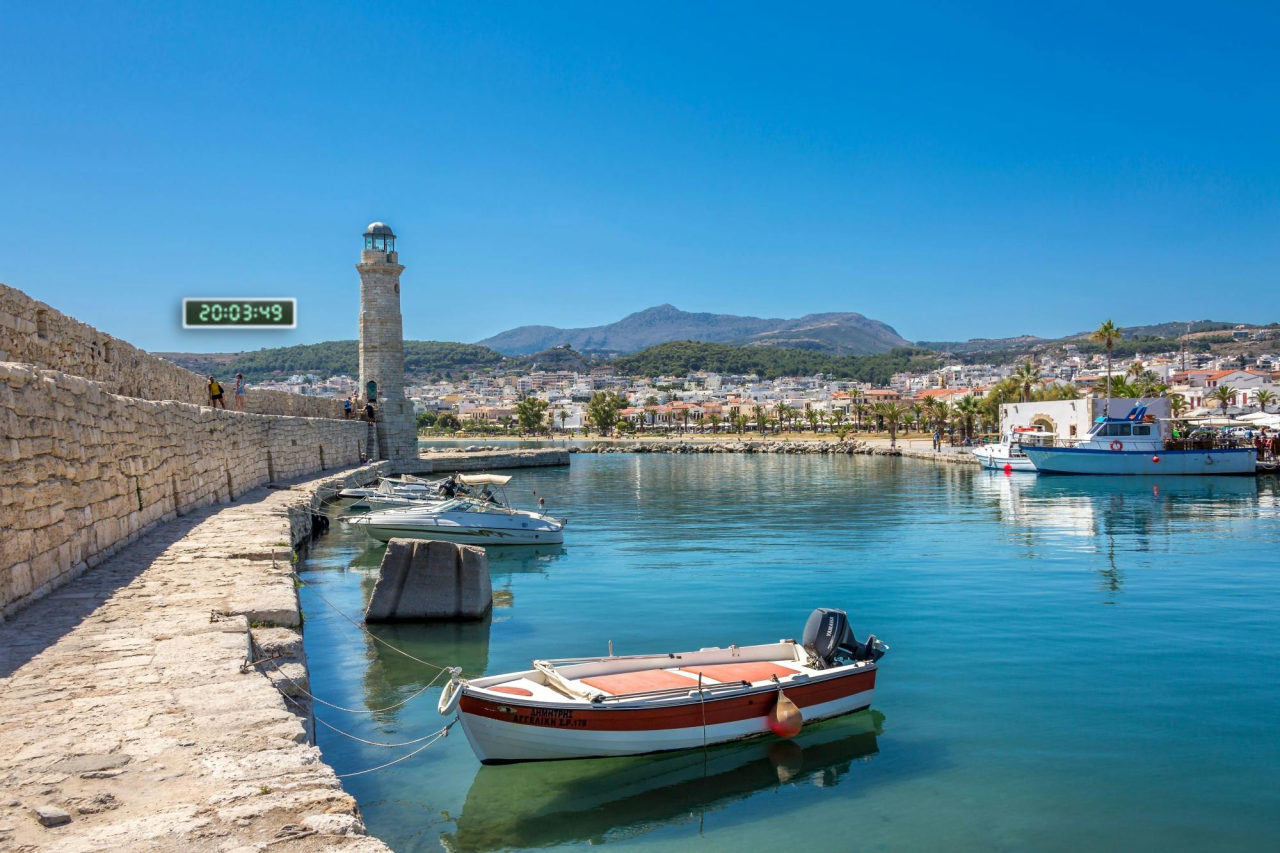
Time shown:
{"hour": 20, "minute": 3, "second": 49}
